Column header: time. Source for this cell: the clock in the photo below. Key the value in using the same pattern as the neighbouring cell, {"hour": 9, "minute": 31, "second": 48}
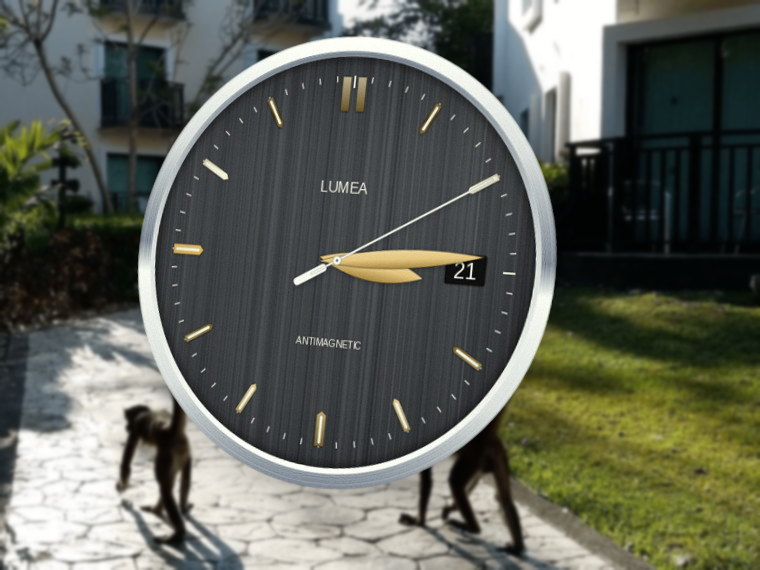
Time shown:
{"hour": 3, "minute": 14, "second": 10}
